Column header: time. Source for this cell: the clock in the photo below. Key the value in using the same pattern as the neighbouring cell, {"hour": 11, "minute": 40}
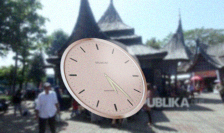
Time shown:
{"hour": 5, "minute": 24}
